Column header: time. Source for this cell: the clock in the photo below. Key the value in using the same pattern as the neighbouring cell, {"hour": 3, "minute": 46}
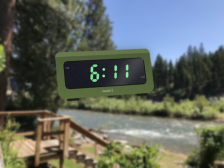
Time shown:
{"hour": 6, "minute": 11}
